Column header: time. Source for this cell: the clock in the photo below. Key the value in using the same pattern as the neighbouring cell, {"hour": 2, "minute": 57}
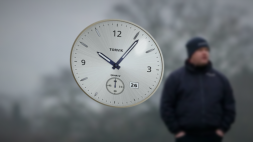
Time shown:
{"hour": 10, "minute": 6}
